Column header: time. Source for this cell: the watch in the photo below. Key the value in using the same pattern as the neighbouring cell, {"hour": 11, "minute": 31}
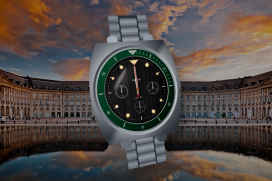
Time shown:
{"hour": 12, "minute": 0}
